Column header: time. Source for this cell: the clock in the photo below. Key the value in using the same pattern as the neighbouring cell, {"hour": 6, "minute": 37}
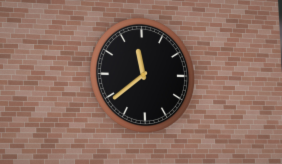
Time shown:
{"hour": 11, "minute": 39}
